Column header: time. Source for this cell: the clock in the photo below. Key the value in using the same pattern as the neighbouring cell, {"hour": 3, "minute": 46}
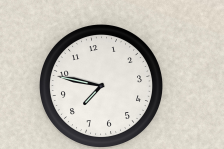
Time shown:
{"hour": 7, "minute": 49}
